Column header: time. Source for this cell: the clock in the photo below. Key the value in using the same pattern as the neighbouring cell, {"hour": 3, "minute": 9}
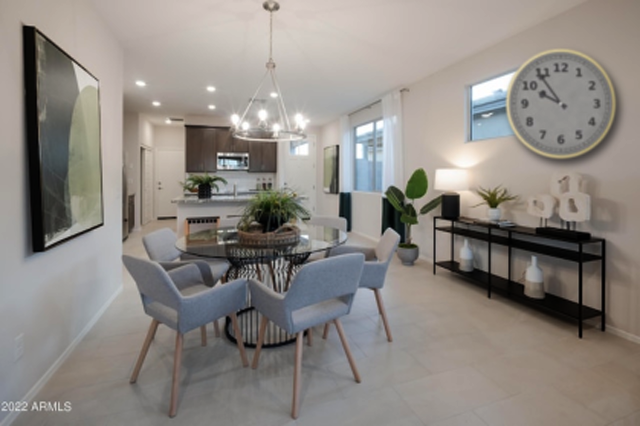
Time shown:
{"hour": 9, "minute": 54}
